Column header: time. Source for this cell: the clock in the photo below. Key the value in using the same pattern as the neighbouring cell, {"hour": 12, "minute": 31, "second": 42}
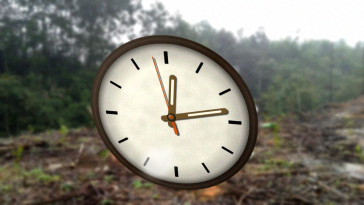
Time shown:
{"hour": 12, "minute": 12, "second": 58}
